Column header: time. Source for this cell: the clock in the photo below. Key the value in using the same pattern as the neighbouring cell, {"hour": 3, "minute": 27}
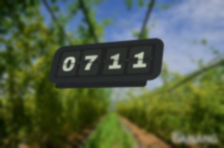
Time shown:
{"hour": 7, "minute": 11}
